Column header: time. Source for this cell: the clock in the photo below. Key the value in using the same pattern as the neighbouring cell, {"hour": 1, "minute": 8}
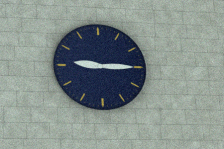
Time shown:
{"hour": 9, "minute": 15}
